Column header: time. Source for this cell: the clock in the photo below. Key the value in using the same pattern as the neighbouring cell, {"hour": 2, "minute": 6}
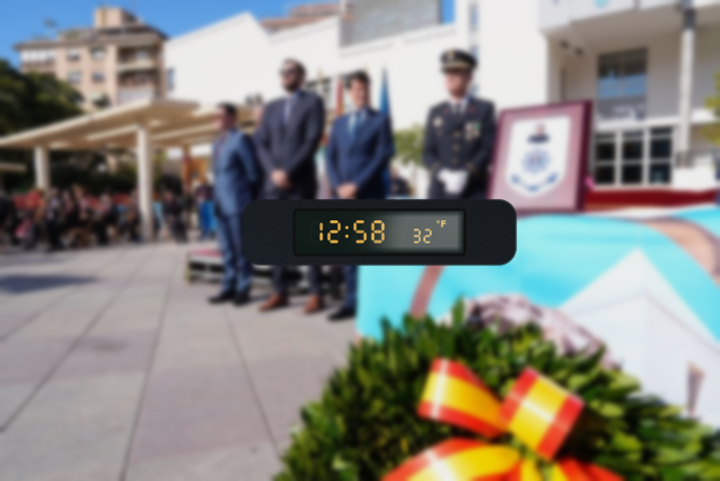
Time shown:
{"hour": 12, "minute": 58}
